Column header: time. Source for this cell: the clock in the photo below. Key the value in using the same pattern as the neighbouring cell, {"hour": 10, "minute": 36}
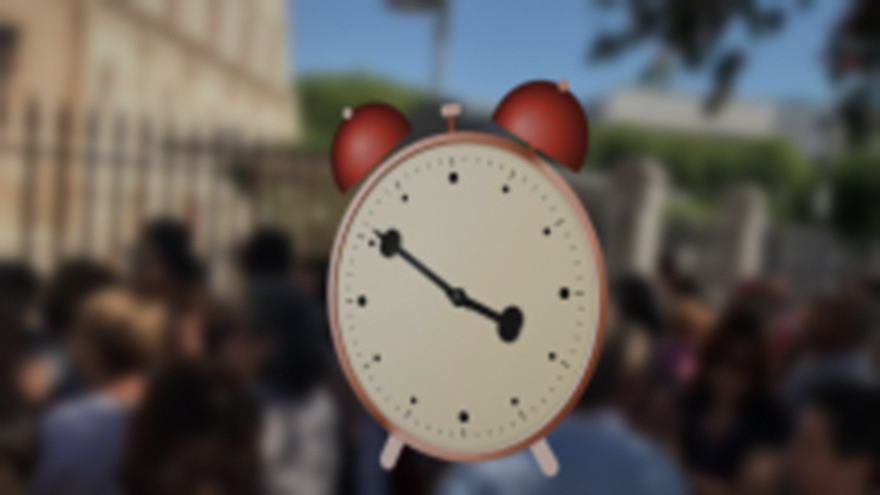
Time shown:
{"hour": 3, "minute": 51}
